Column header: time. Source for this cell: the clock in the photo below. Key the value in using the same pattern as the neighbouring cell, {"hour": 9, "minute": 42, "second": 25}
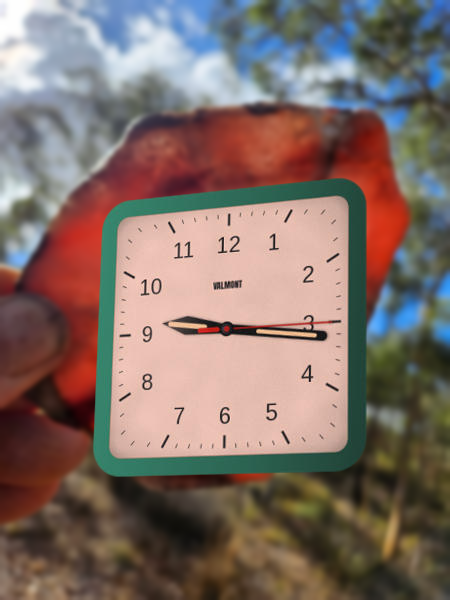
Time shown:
{"hour": 9, "minute": 16, "second": 15}
